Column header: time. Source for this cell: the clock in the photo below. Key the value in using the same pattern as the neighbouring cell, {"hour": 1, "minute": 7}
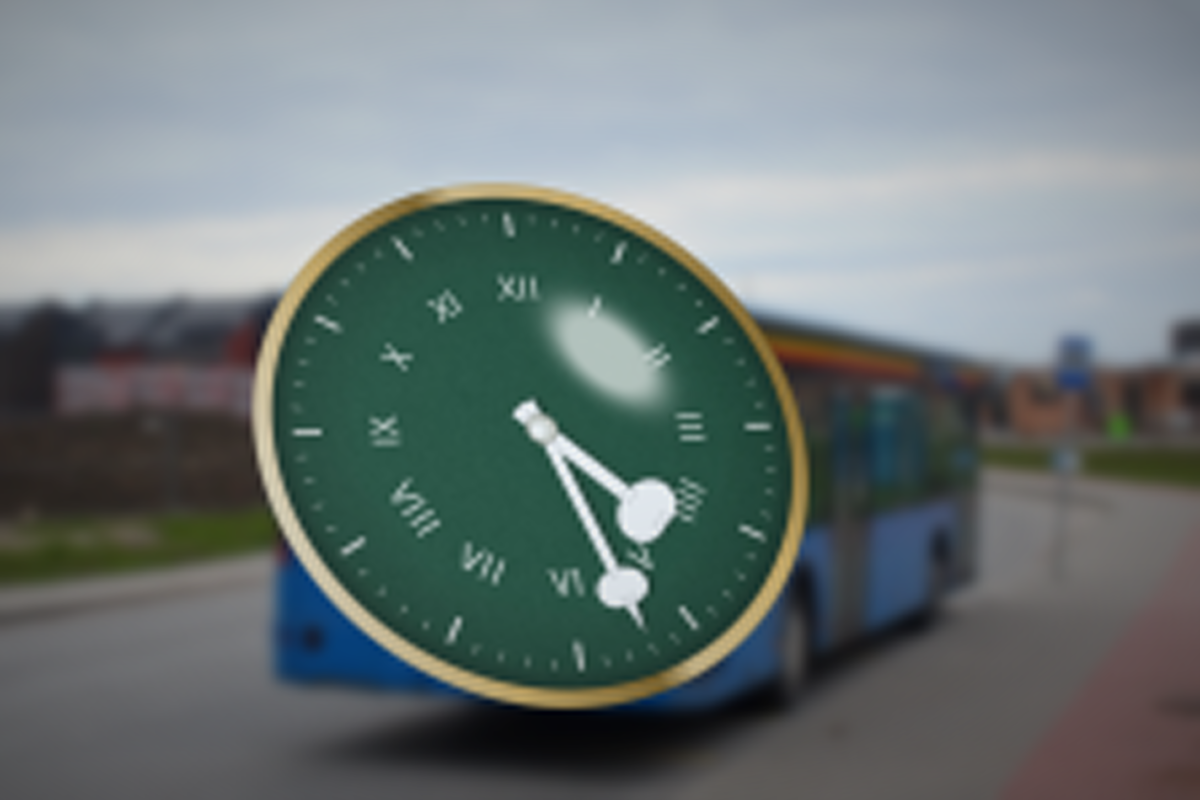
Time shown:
{"hour": 4, "minute": 27}
